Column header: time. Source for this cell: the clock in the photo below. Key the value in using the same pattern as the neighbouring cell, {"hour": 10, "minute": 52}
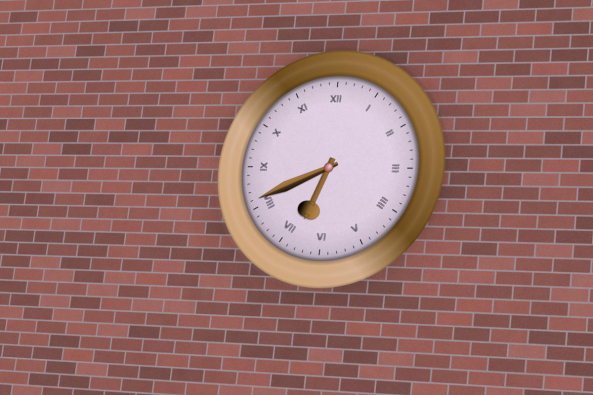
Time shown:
{"hour": 6, "minute": 41}
